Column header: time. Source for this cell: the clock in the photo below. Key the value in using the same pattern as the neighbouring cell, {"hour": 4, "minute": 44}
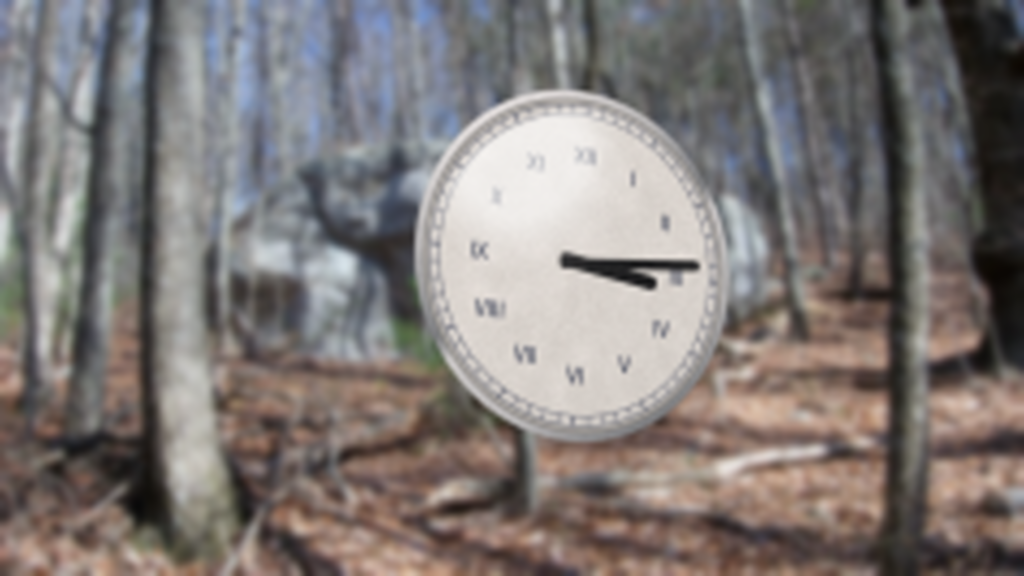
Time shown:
{"hour": 3, "minute": 14}
